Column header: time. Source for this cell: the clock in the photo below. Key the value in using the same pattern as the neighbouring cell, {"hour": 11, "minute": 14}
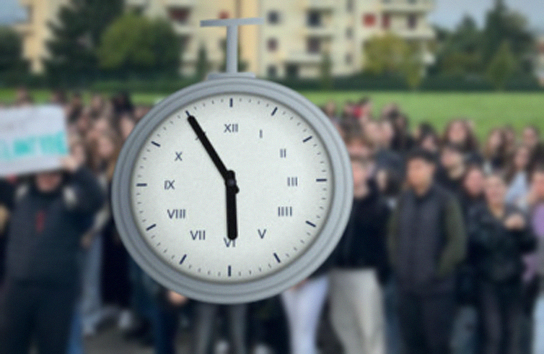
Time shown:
{"hour": 5, "minute": 55}
